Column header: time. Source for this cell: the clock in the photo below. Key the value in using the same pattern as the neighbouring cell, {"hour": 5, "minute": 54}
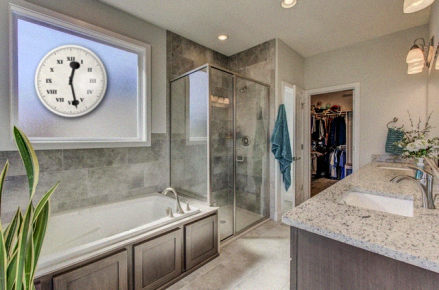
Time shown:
{"hour": 12, "minute": 28}
